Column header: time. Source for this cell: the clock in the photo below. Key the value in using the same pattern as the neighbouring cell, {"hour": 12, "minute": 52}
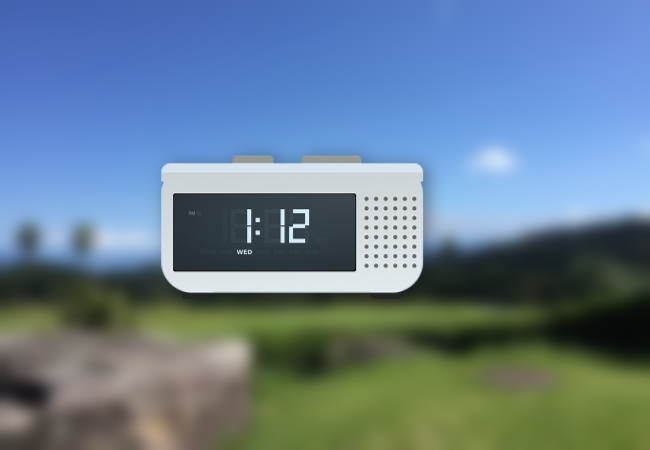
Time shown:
{"hour": 1, "minute": 12}
